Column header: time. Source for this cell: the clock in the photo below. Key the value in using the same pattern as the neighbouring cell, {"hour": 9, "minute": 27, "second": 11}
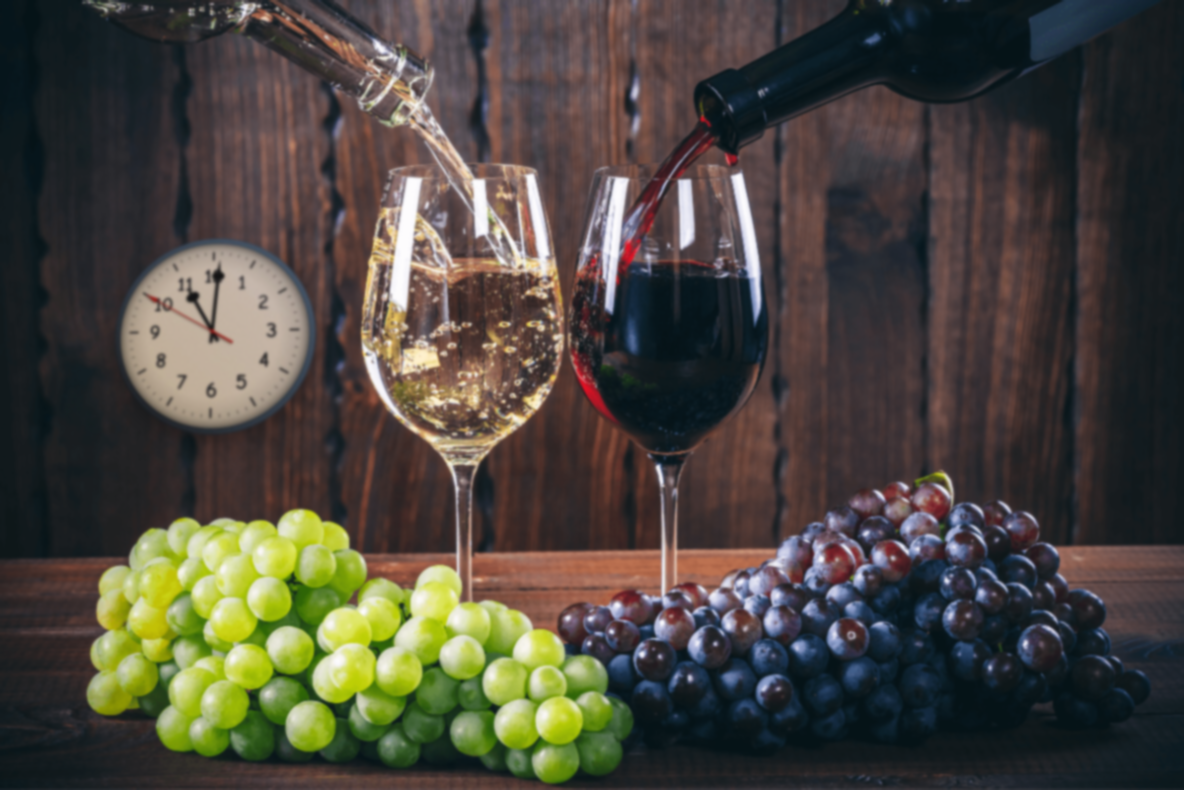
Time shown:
{"hour": 11, "minute": 0, "second": 50}
